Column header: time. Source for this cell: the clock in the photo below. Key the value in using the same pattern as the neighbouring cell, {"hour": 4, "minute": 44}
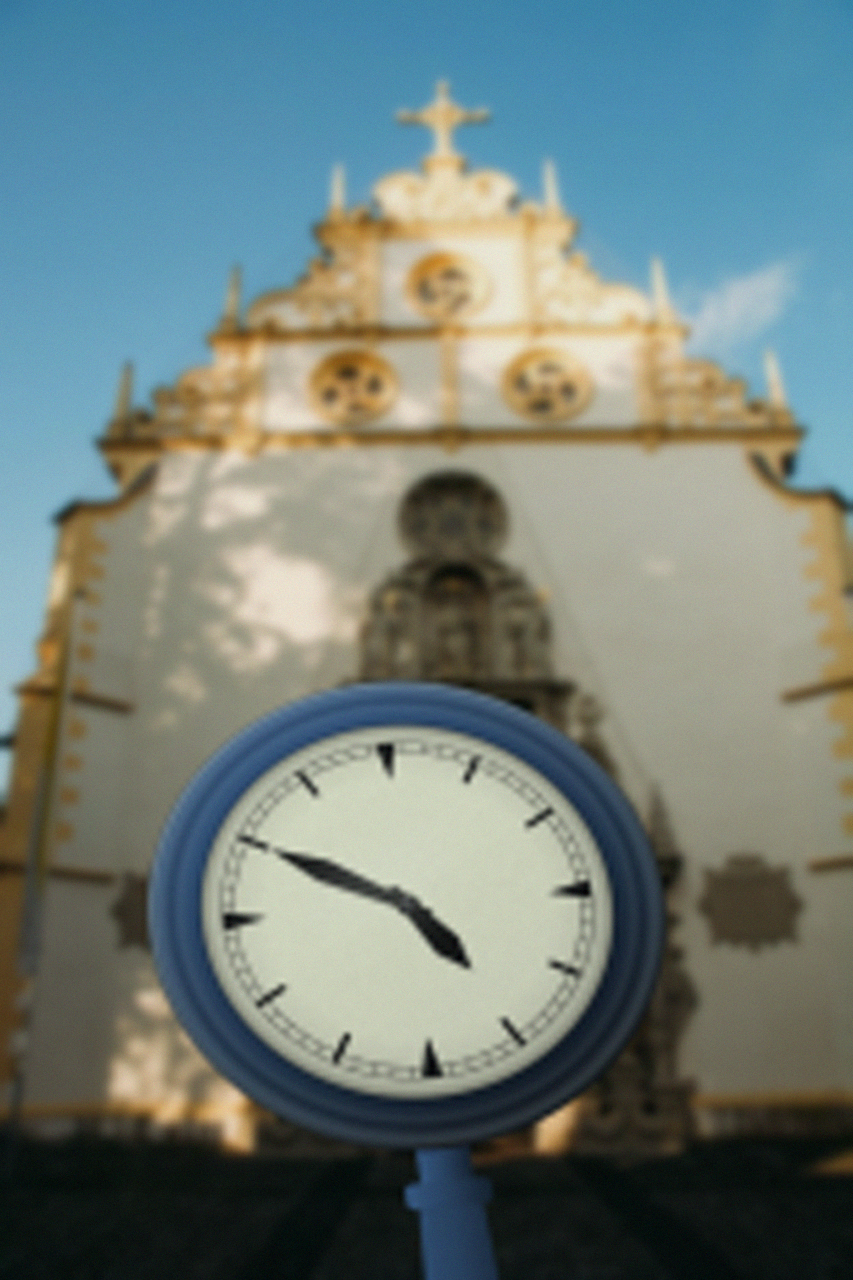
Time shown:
{"hour": 4, "minute": 50}
